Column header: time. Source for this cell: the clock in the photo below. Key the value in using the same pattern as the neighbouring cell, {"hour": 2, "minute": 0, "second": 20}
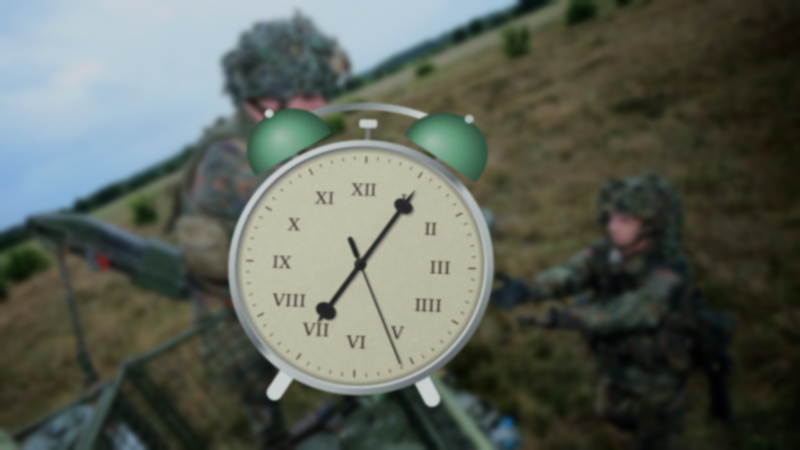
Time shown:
{"hour": 7, "minute": 5, "second": 26}
